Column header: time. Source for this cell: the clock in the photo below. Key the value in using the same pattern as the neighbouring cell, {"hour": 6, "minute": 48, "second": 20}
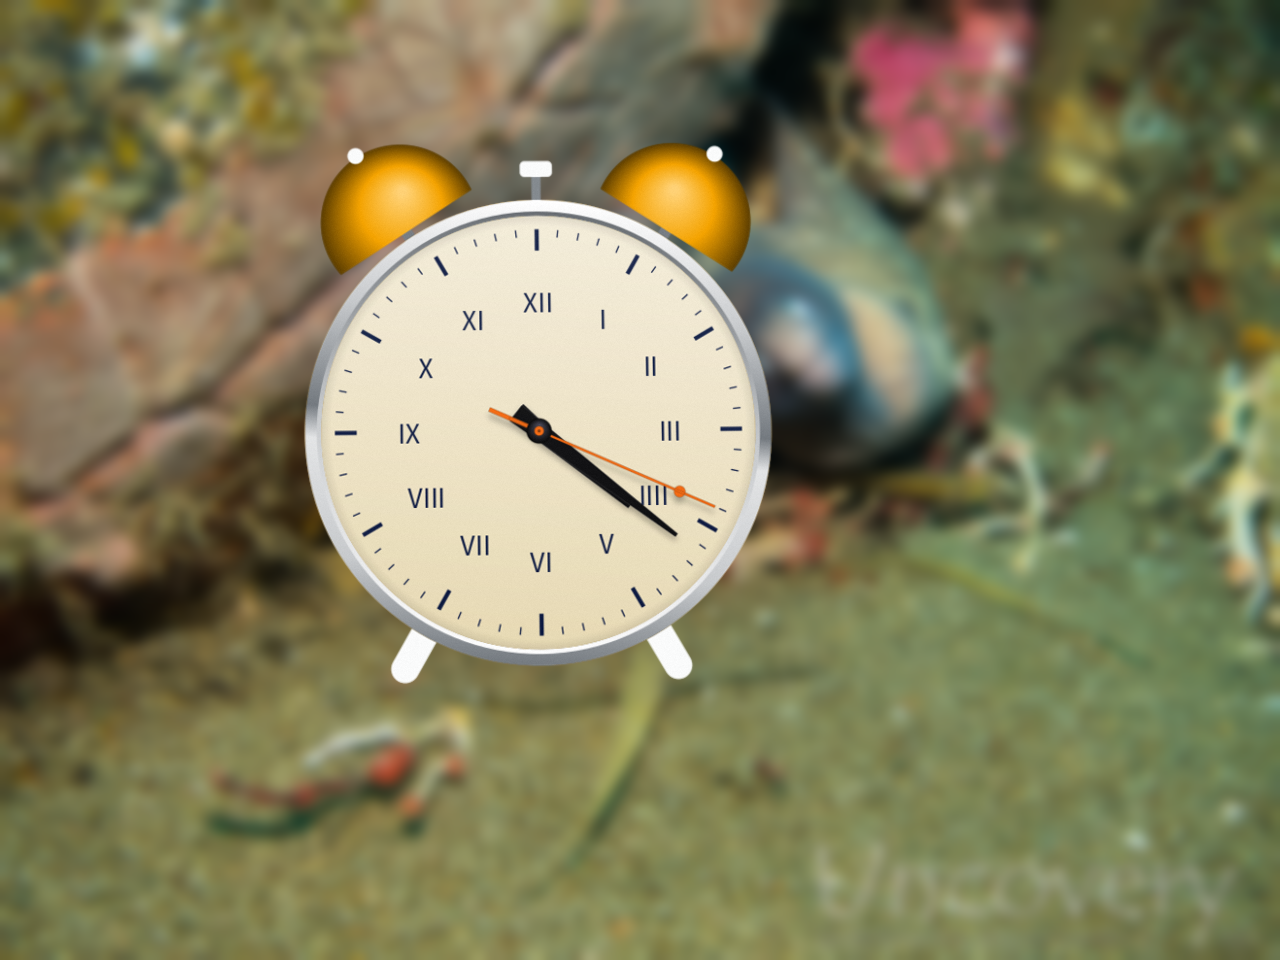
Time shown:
{"hour": 4, "minute": 21, "second": 19}
